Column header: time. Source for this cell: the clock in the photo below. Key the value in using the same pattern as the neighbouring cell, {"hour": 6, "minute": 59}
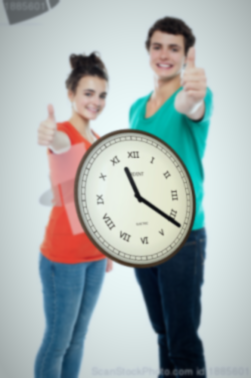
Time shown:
{"hour": 11, "minute": 21}
